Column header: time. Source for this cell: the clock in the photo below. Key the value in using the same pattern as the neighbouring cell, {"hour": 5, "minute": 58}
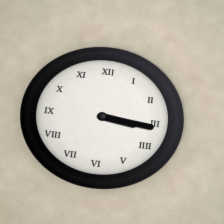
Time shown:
{"hour": 3, "minute": 16}
